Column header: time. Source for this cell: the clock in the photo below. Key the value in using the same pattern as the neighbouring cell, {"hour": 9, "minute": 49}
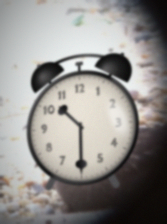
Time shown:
{"hour": 10, "minute": 30}
